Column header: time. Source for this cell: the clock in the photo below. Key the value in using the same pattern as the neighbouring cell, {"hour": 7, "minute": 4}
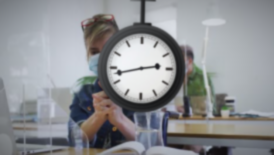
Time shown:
{"hour": 2, "minute": 43}
